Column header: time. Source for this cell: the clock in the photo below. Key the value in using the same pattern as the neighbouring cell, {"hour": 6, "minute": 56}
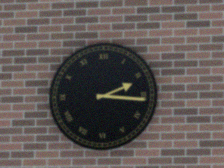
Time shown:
{"hour": 2, "minute": 16}
